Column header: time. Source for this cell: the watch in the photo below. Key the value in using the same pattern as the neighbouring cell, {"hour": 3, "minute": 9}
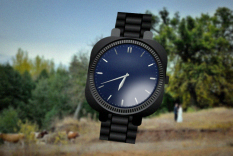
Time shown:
{"hour": 6, "minute": 41}
